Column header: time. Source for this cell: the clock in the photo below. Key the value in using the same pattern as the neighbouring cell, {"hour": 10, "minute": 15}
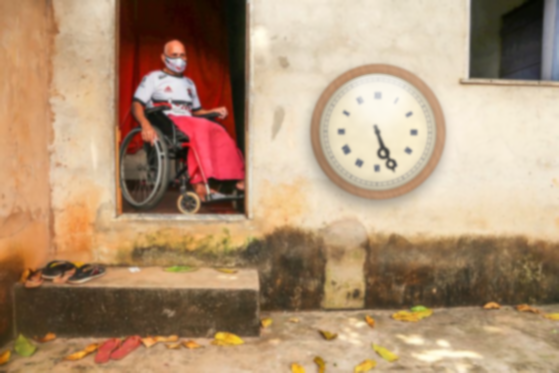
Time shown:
{"hour": 5, "minute": 26}
